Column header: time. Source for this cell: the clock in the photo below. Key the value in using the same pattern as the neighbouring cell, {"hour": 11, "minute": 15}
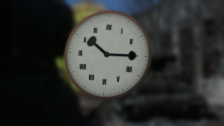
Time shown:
{"hour": 10, "minute": 15}
